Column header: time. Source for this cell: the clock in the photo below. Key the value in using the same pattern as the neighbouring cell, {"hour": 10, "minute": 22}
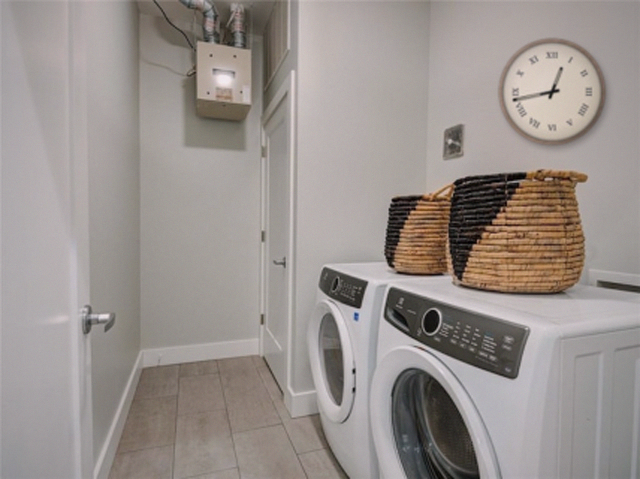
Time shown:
{"hour": 12, "minute": 43}
